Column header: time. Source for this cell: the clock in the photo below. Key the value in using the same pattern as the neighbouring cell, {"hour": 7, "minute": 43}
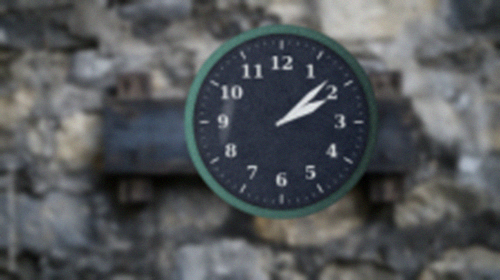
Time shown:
{"hour": 2, "minute": 8}
